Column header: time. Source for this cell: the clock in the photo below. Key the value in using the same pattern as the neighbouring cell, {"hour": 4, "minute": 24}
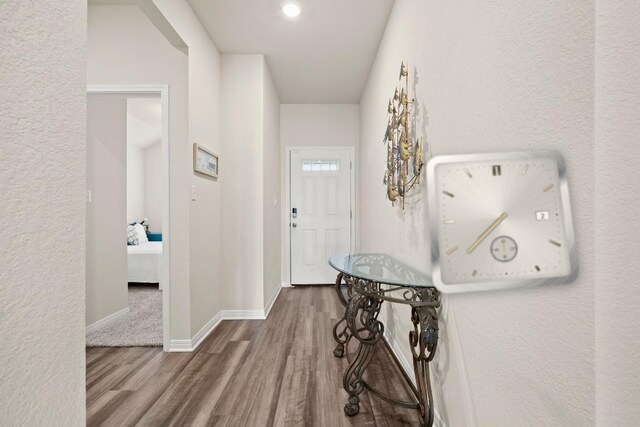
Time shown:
{"hour": 7, "minute": 38}
